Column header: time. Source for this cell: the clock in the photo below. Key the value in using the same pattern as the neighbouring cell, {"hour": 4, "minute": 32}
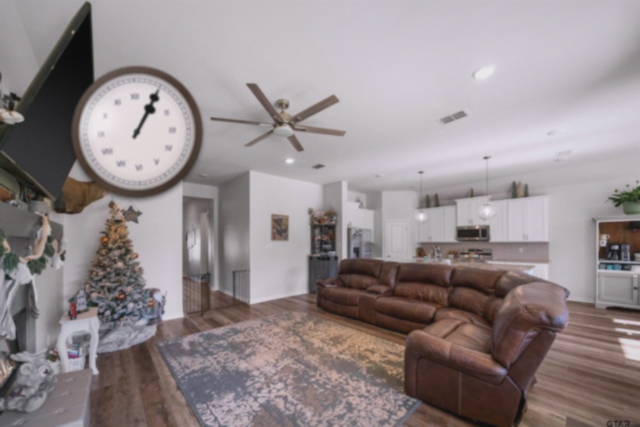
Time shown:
{"hour": 1, "minute": 5}
